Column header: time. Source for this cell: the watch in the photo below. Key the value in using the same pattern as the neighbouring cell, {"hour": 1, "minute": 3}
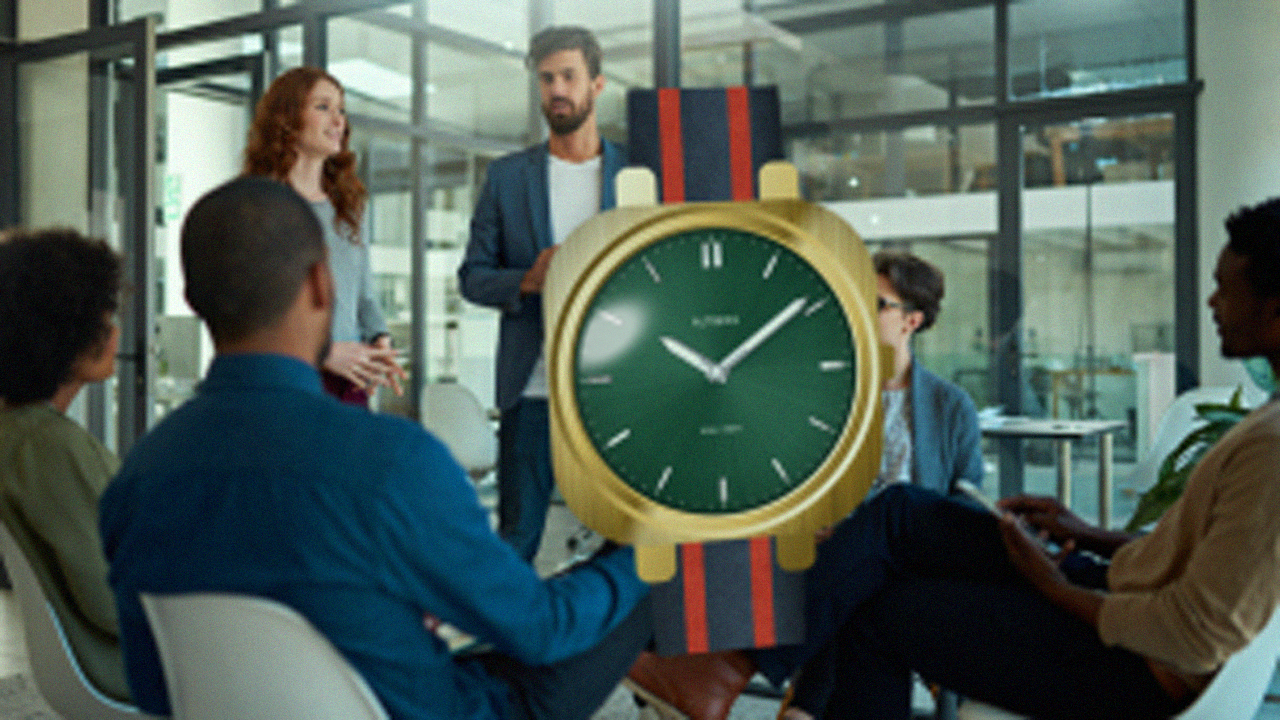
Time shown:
{"hour": 10, "minute": 9}
